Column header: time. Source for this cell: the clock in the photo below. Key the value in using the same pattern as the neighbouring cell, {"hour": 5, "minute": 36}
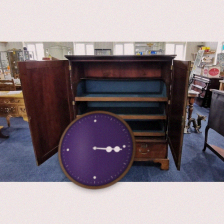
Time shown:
{"hour": 3, "minute": 16}
